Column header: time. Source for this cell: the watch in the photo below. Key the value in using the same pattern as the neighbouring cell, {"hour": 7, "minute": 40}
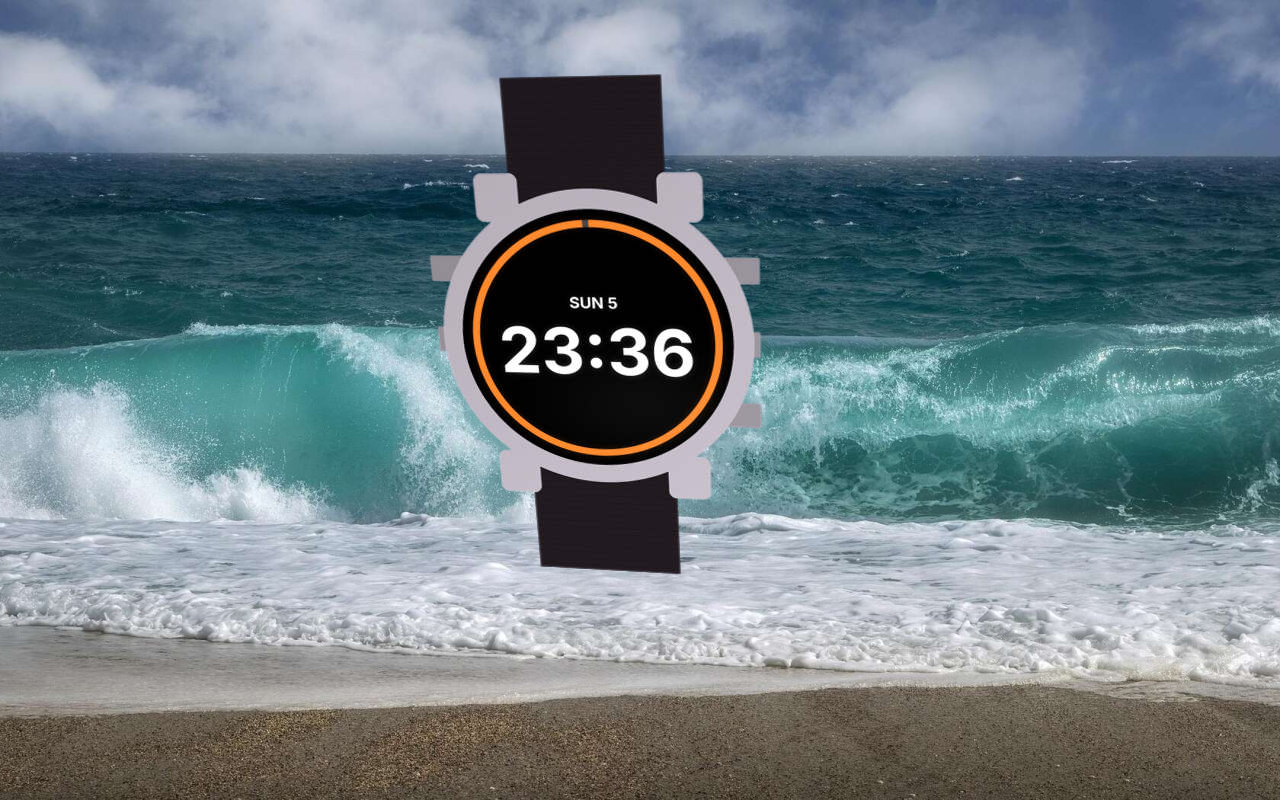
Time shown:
{"hour": 23, "minute": 36}
